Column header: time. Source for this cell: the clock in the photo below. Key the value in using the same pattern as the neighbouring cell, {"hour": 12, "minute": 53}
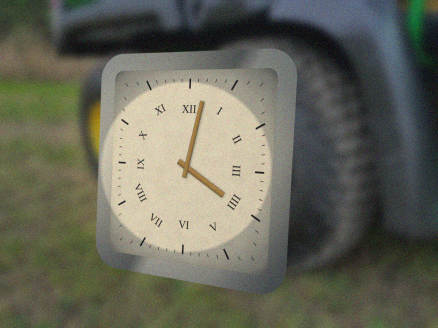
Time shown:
{"hour": 4, "minute": 2}
